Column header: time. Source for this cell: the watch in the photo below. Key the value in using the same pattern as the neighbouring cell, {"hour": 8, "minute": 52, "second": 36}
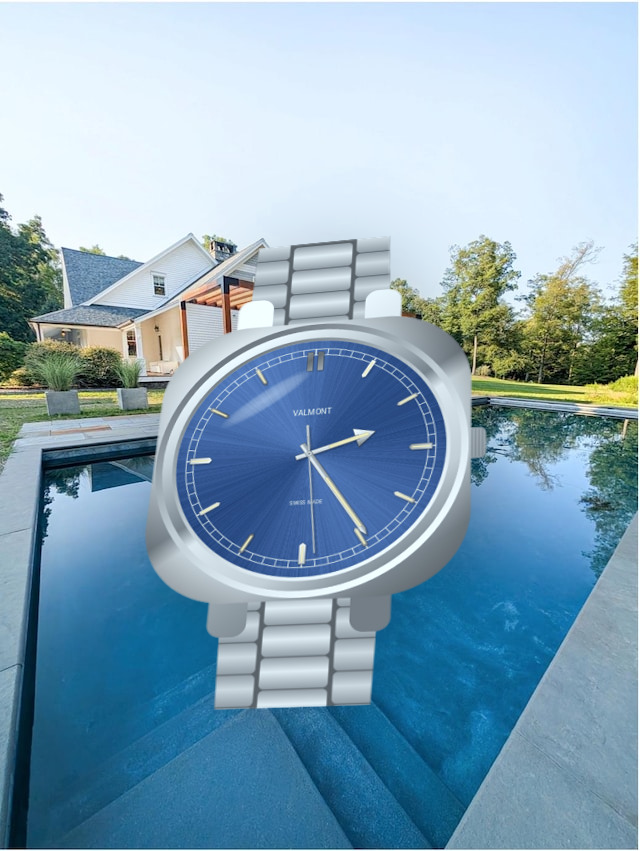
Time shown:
{"hour": 2, "minute": 24, "second": 29}
